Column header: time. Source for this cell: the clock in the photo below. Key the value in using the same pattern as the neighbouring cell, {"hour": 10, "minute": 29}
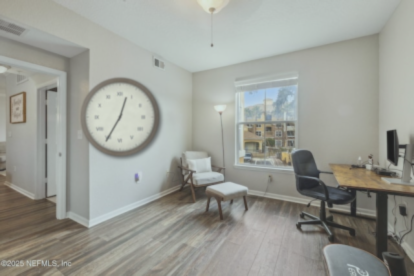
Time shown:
{"hour": 12, "minute": 35}
